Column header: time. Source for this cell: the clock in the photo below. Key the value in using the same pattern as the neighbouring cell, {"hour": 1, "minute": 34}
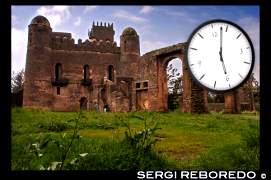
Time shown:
{"hour": 6, "minute": 3}
